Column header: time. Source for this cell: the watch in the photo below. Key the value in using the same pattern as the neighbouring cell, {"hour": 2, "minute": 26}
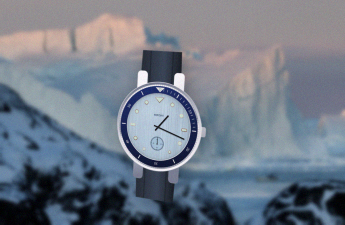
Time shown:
{"hour": 1, "minute": 18}
